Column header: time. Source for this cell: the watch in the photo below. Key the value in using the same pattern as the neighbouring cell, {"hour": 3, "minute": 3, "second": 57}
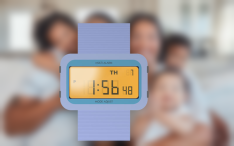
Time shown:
{"hour": 1, "minute": 56, "second": 48}
